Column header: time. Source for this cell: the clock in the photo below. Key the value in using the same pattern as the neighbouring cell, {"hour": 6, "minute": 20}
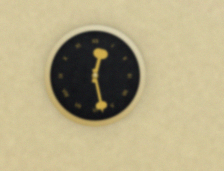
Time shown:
{"hour": 12, "minute": 28}
